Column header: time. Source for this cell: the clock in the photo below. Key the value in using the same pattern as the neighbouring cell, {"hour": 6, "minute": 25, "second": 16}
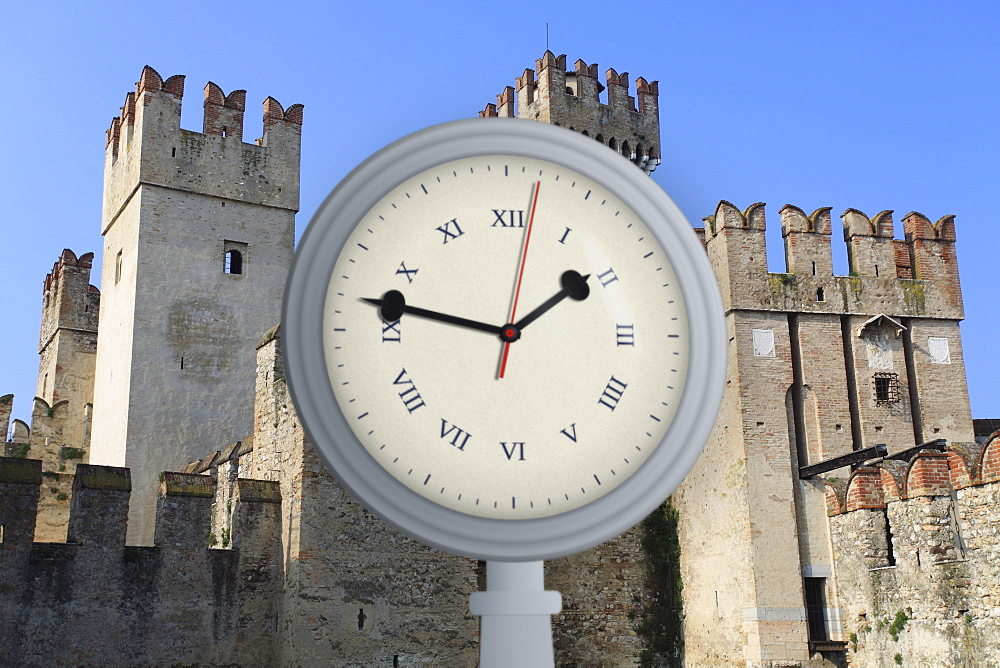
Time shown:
{"hour": 1, "minute": 47, "second": 2}
